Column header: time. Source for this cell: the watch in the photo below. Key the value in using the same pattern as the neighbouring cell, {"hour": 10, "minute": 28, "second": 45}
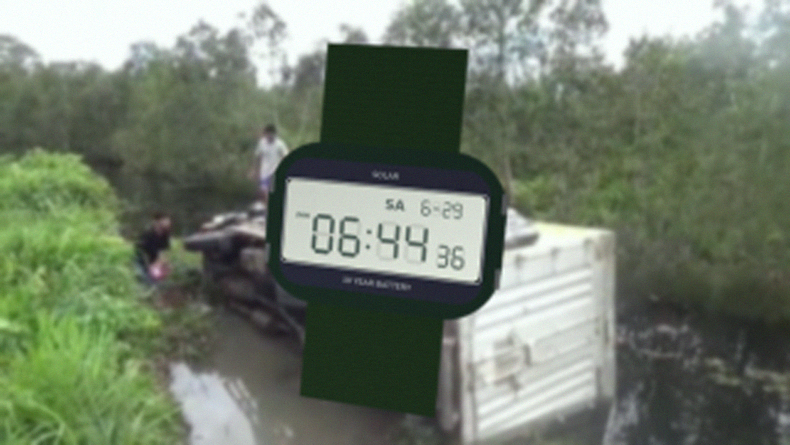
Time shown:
{"hour": 6, "minute": 44, "second": 36}
